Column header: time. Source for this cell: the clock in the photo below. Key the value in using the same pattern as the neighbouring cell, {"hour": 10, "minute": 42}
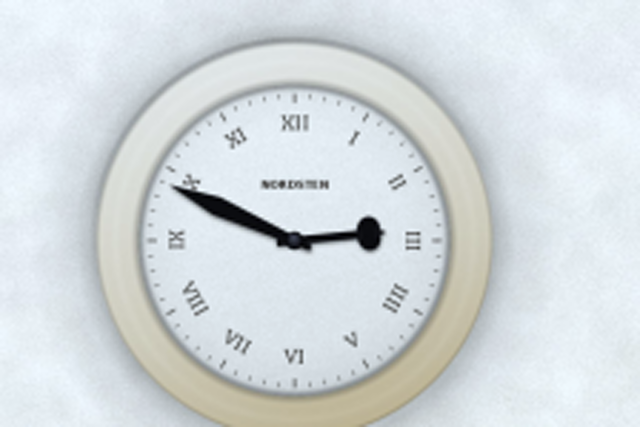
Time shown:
{"hour": 2, "minute": 49}
